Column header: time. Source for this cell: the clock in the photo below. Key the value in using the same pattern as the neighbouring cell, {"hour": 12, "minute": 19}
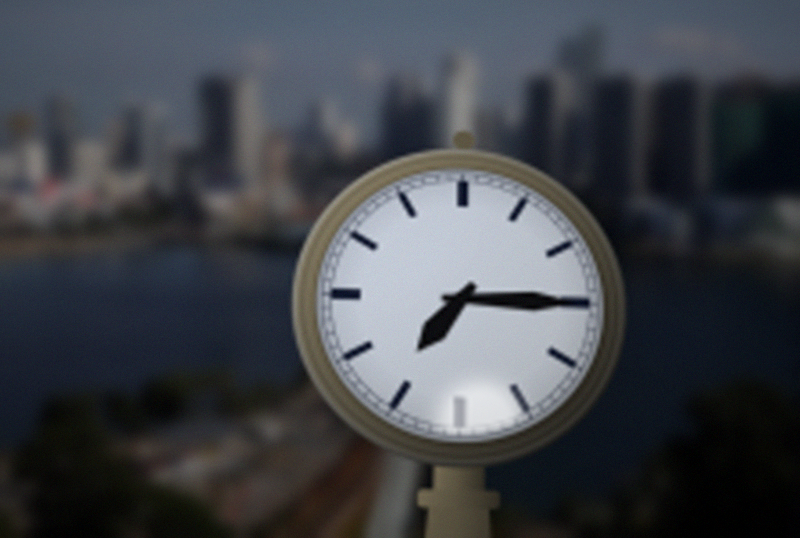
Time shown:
{"hour": 7, "minute": 15}
